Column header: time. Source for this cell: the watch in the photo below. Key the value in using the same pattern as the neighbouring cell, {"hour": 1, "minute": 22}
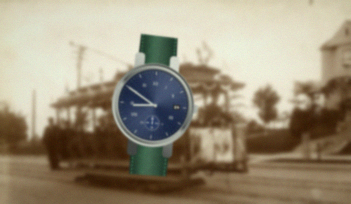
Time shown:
{"hour": 8, "minute": 50}
